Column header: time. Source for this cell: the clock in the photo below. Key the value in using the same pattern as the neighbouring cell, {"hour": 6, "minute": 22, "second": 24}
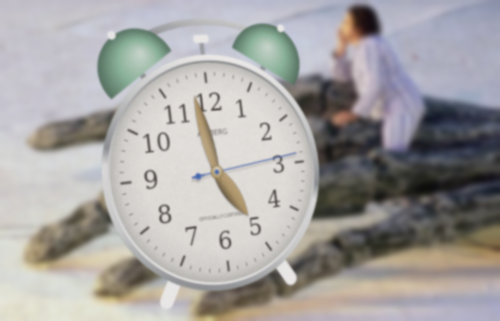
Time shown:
{"hour": 4, "minute": 58, "second": 14}
